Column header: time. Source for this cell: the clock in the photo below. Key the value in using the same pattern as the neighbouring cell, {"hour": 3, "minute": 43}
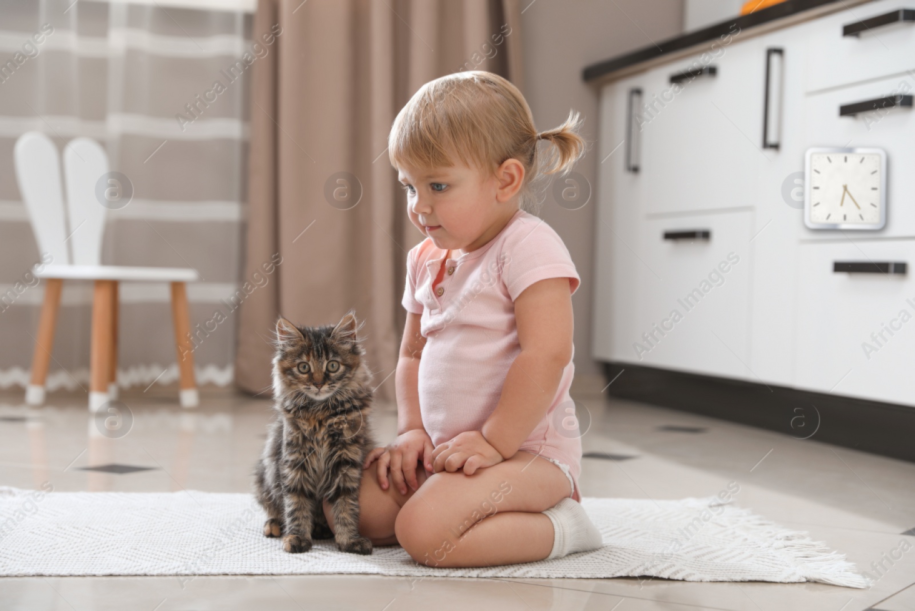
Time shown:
{"hour": 6, "minute": 24}
